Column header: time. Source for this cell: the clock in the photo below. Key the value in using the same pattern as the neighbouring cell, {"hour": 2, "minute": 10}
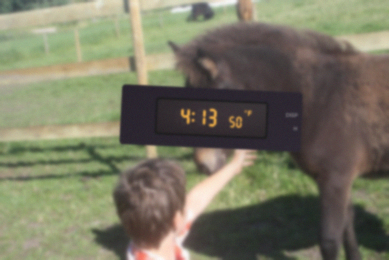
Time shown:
{"hour": 4, "minute": 13}
